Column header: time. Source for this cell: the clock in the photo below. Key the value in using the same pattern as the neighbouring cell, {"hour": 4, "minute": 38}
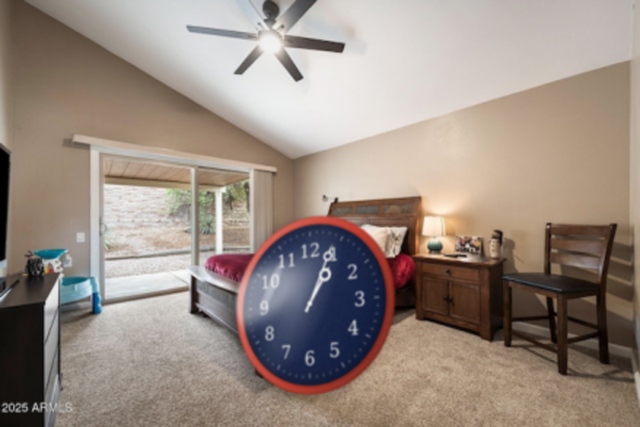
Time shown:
{"hour": 1, "minute": 4}
